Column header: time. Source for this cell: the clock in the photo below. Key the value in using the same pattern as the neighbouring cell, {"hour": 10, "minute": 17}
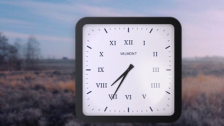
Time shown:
{"hour": 7, "minute": 35}
